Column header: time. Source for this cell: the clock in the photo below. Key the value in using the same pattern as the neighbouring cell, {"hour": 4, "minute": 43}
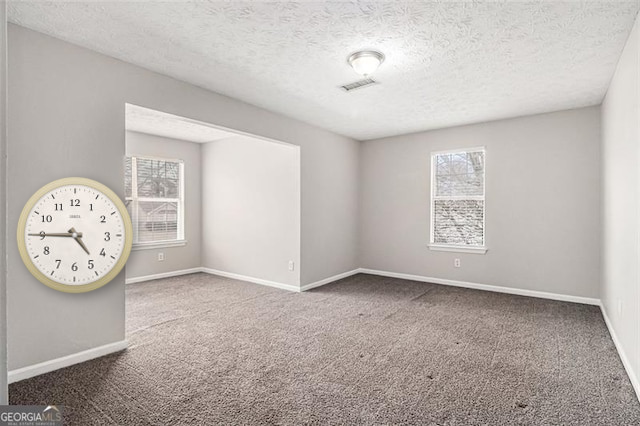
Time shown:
{"hour": 4, "minute": 45}
